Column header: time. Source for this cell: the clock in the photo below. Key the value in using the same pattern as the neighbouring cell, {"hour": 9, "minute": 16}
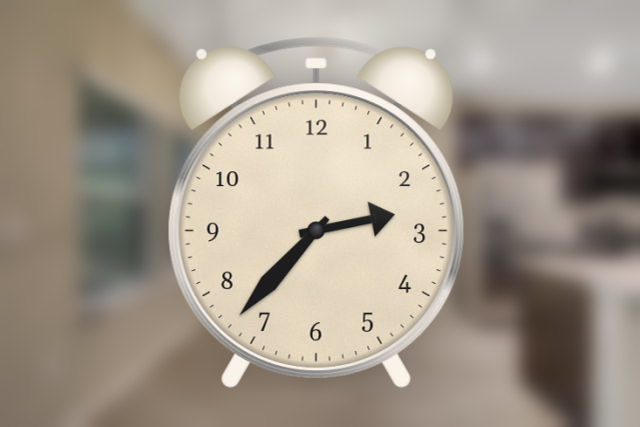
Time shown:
{"hour": 2, "minute": 37}
